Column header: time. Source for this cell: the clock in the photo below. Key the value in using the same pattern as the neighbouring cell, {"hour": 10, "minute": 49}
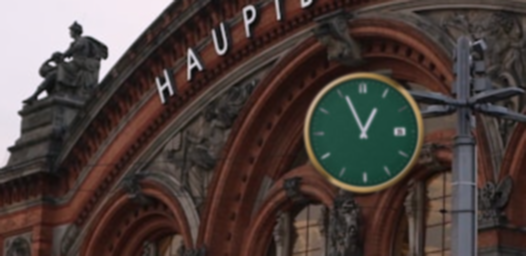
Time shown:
{"hour": 12, "minute": 56}
